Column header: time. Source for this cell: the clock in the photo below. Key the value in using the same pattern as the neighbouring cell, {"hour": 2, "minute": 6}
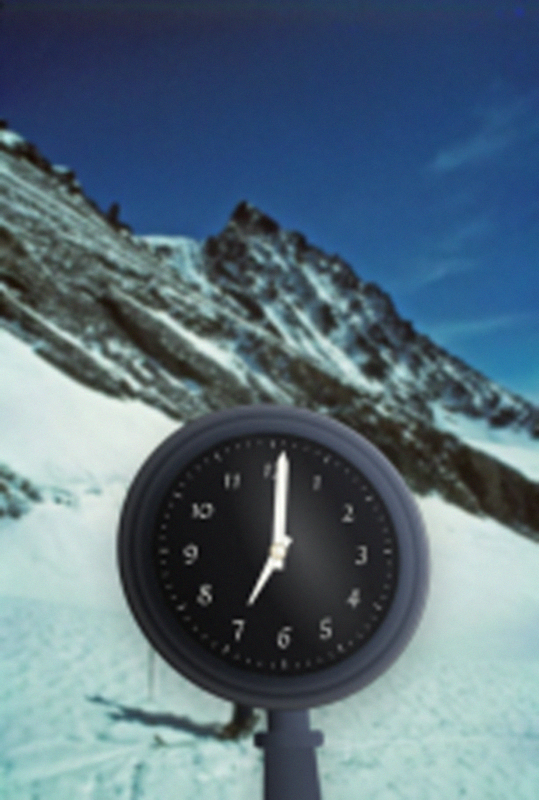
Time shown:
{"hour": 7, "minute": 1}
